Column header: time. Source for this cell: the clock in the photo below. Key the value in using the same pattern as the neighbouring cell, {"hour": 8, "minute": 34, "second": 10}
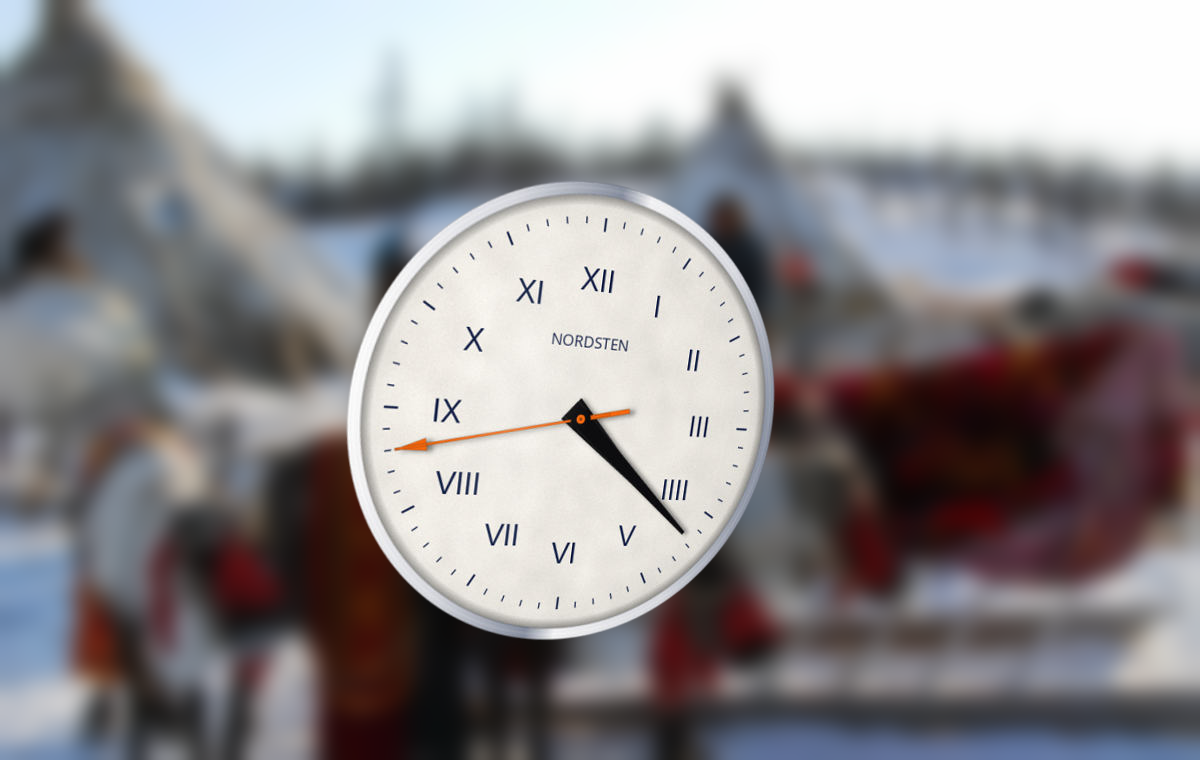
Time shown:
{"hour": 4, "minute": 21, "second": 43}
